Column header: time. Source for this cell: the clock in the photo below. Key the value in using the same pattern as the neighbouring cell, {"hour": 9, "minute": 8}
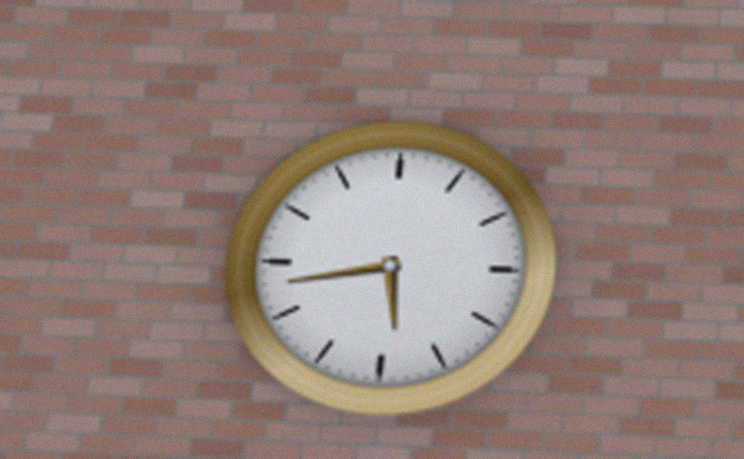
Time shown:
{"hour": 5, "minute": 43}
